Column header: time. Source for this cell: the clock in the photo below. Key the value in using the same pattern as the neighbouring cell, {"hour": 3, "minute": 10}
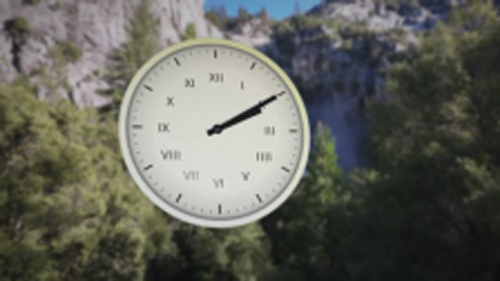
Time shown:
{"hour": 2, "minute": 10}
